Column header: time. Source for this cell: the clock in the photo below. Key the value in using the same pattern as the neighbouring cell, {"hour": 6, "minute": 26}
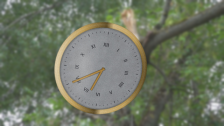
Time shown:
{"hour": 6, "minute": 40}
